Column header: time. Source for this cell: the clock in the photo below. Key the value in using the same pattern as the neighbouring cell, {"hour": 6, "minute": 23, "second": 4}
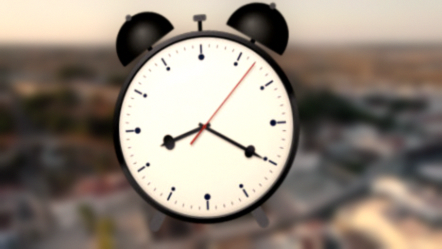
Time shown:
{"hour": 8, "minute": 20, "second": 7}
